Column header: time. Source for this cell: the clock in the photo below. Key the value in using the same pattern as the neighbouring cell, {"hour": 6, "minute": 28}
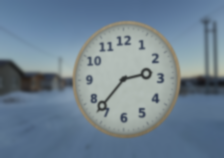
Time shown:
{"hour": 2, "minute": 37}
